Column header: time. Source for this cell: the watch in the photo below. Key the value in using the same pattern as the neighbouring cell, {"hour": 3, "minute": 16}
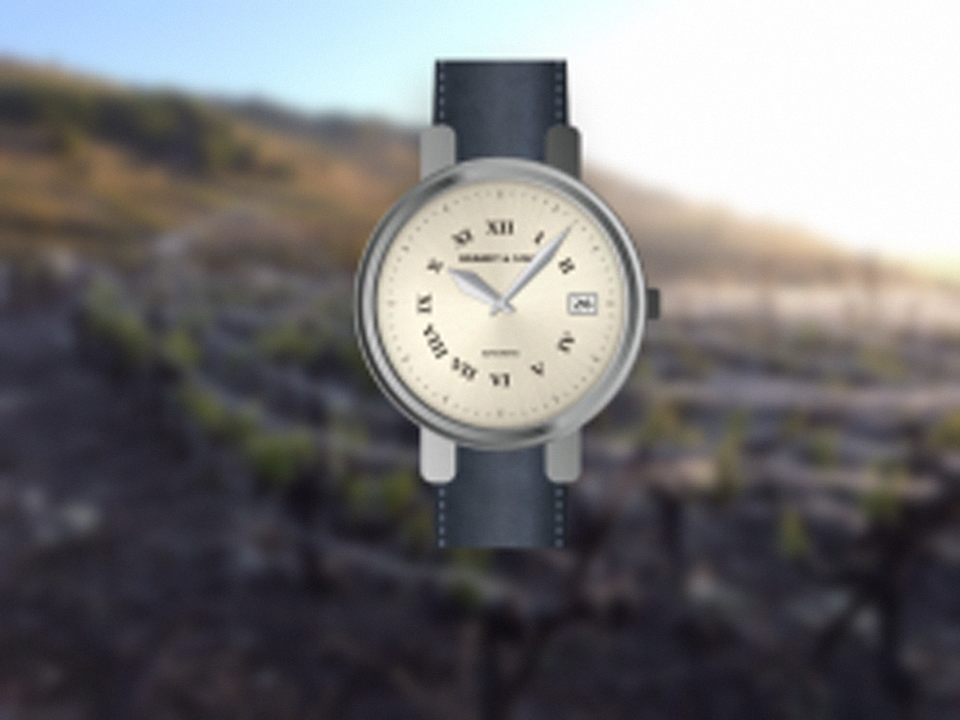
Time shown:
{"hour": 10, "minute": 7}
